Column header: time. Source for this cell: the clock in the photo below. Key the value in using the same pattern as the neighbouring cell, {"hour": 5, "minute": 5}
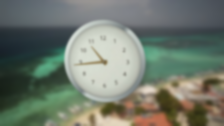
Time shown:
{"hour": 10, "minute": 44}
